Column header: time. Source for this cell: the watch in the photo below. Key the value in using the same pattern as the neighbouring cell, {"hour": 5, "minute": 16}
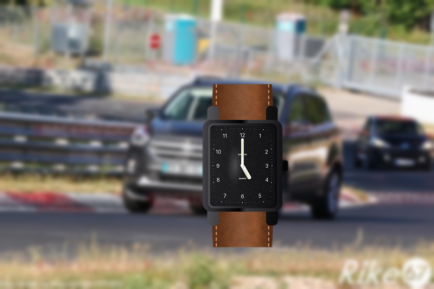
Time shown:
{"hour": 5, "minute": 0}
